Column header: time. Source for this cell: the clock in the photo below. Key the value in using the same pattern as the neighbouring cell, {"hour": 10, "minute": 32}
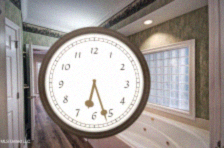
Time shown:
{"hour": 6, "minute": 27}
